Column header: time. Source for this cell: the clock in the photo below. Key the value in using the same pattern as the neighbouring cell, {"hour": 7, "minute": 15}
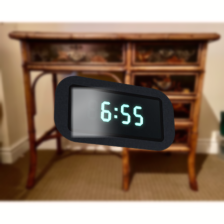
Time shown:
{"hour": 6, "minute": 55}
